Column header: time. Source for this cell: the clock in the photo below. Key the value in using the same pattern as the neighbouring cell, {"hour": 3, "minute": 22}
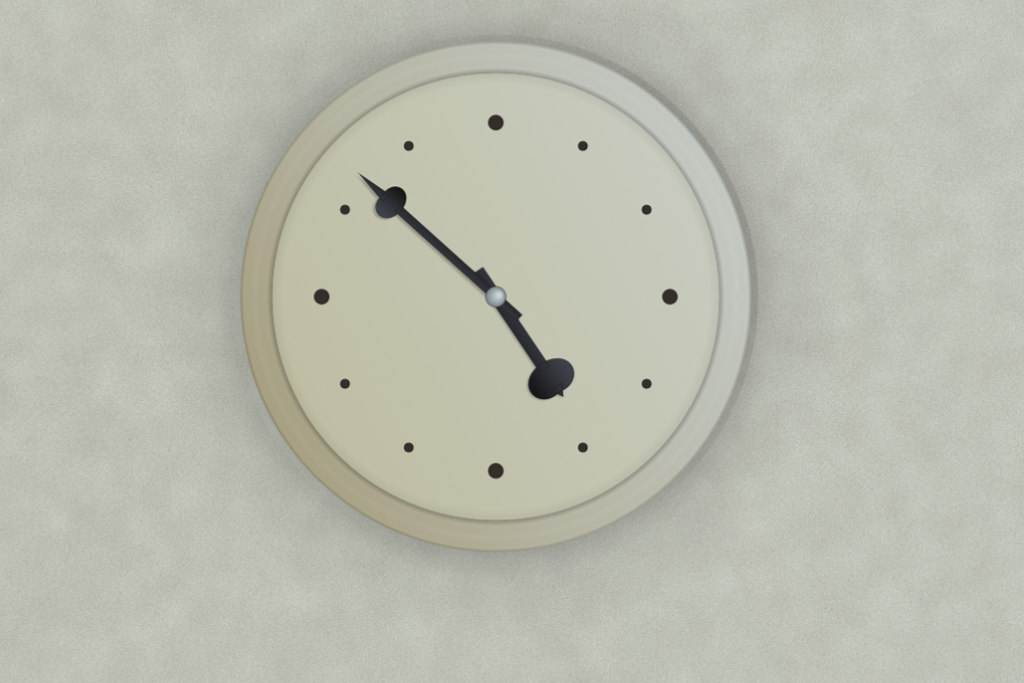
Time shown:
{"hour": 4, "minute": 52}
